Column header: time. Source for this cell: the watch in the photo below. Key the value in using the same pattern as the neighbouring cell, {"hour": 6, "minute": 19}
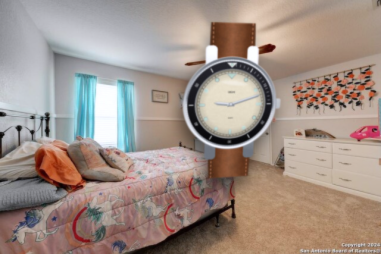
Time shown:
{"hour": 9, "minute": 12}
